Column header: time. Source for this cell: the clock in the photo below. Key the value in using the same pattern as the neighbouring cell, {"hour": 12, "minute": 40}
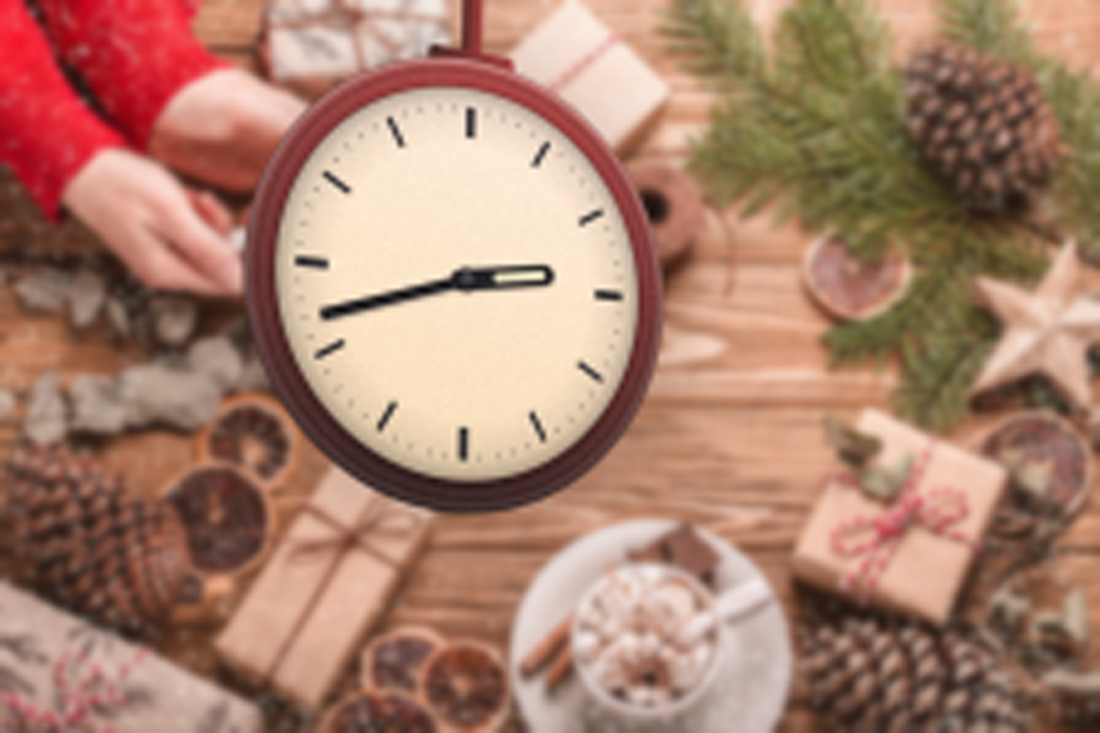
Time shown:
{"hour": 2, "minute": 42}
